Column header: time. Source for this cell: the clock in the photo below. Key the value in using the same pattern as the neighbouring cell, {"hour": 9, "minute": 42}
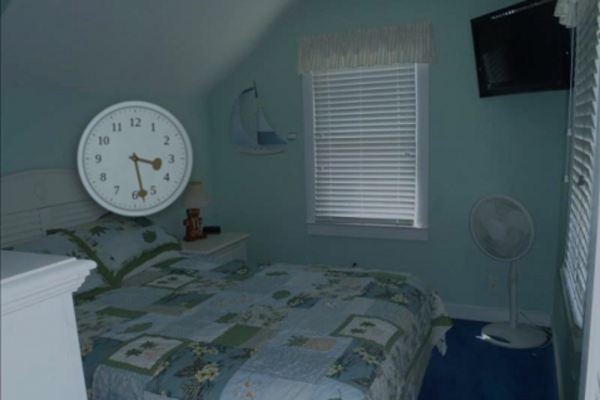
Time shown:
{"hour": 3, "minute": 28}
